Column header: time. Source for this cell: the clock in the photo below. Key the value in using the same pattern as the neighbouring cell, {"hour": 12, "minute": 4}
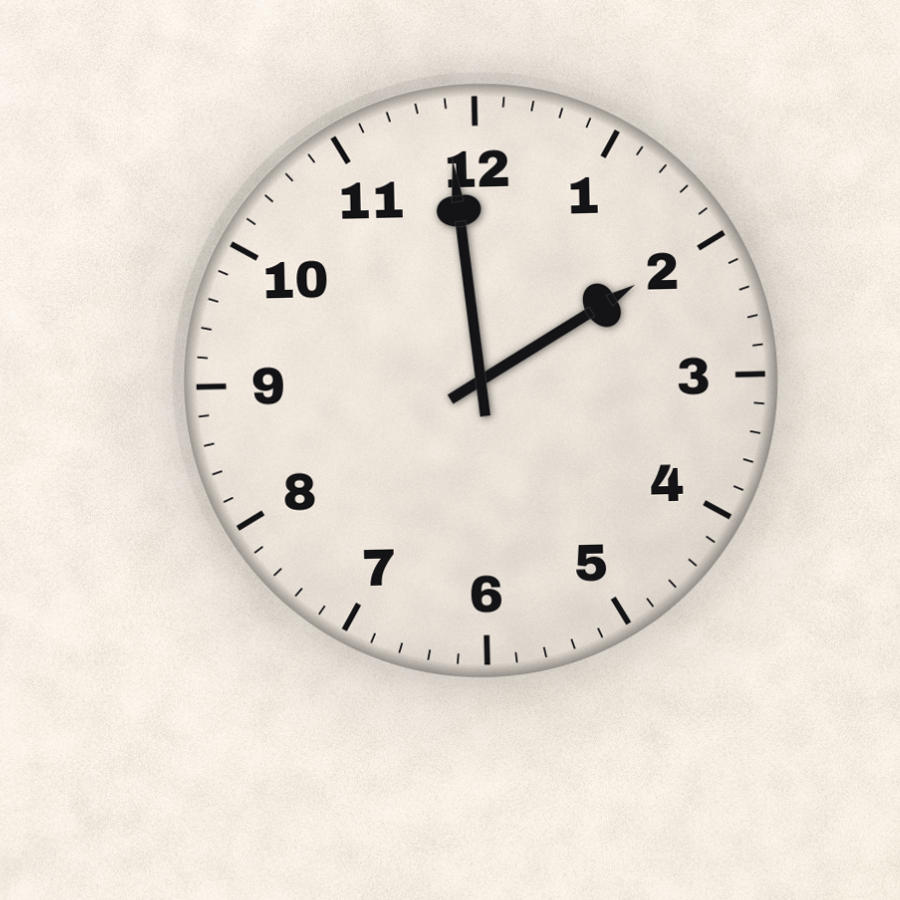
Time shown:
{"hour": 1, "minute": 59}
